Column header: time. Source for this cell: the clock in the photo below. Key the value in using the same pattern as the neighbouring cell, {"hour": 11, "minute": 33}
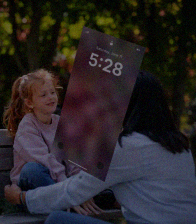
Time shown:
{"hour": 5, "minute": 28}
